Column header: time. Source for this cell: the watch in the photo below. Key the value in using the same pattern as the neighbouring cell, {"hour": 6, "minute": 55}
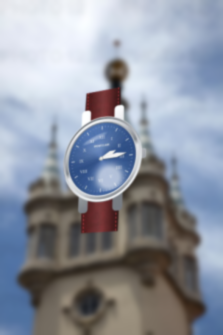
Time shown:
{"hour": 2, "minute": 14}
